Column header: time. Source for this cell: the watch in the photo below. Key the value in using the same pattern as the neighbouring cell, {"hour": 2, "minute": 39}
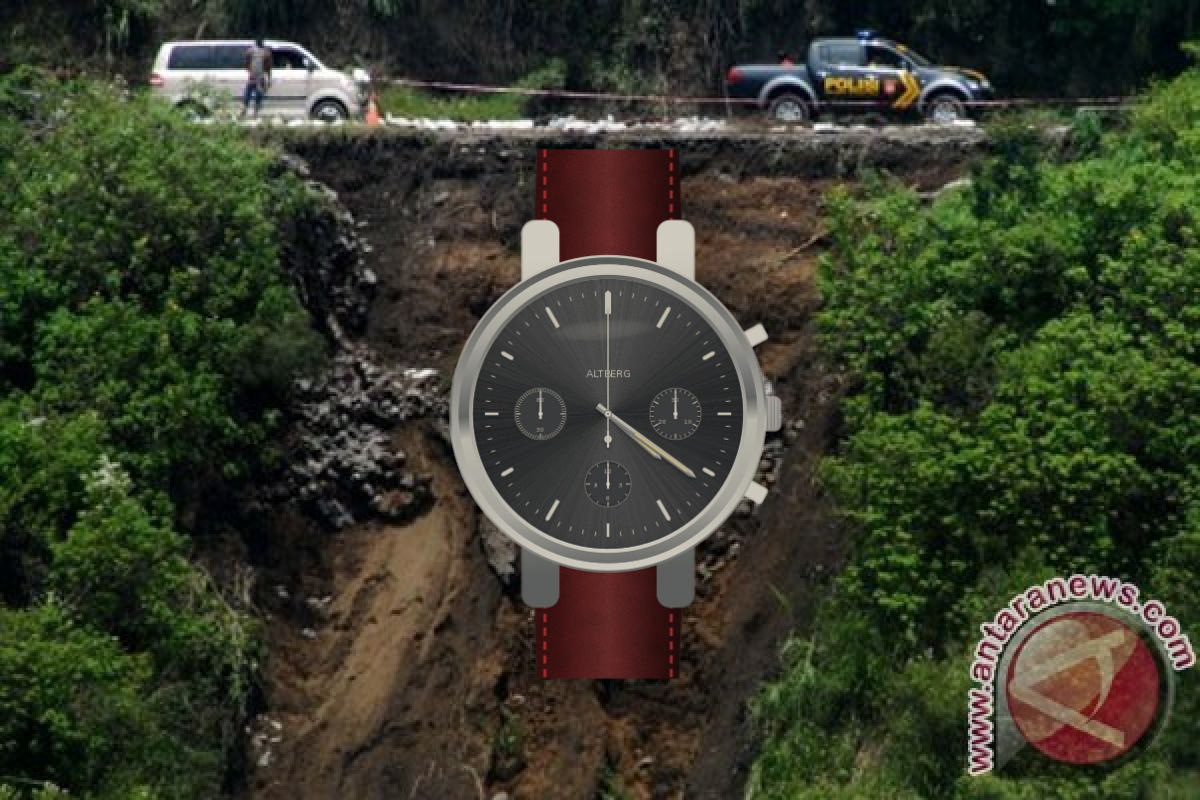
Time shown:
{"hour": 4, "minute": 21}
